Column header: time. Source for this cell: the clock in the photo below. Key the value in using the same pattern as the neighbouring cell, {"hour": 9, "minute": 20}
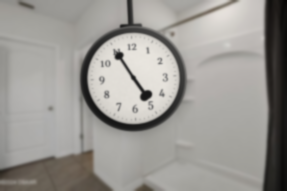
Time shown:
{"hour": 4, "minute": 55}
